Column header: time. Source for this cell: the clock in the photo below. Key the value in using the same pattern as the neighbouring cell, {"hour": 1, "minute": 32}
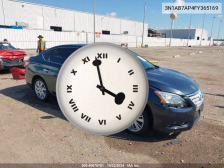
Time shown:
{"hour": 3, "minute": 58}
